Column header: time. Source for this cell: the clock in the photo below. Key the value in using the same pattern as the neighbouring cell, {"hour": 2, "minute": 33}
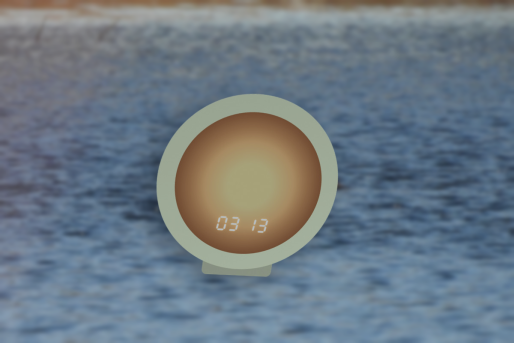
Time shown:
{"hour": 3, "minute": 13}
